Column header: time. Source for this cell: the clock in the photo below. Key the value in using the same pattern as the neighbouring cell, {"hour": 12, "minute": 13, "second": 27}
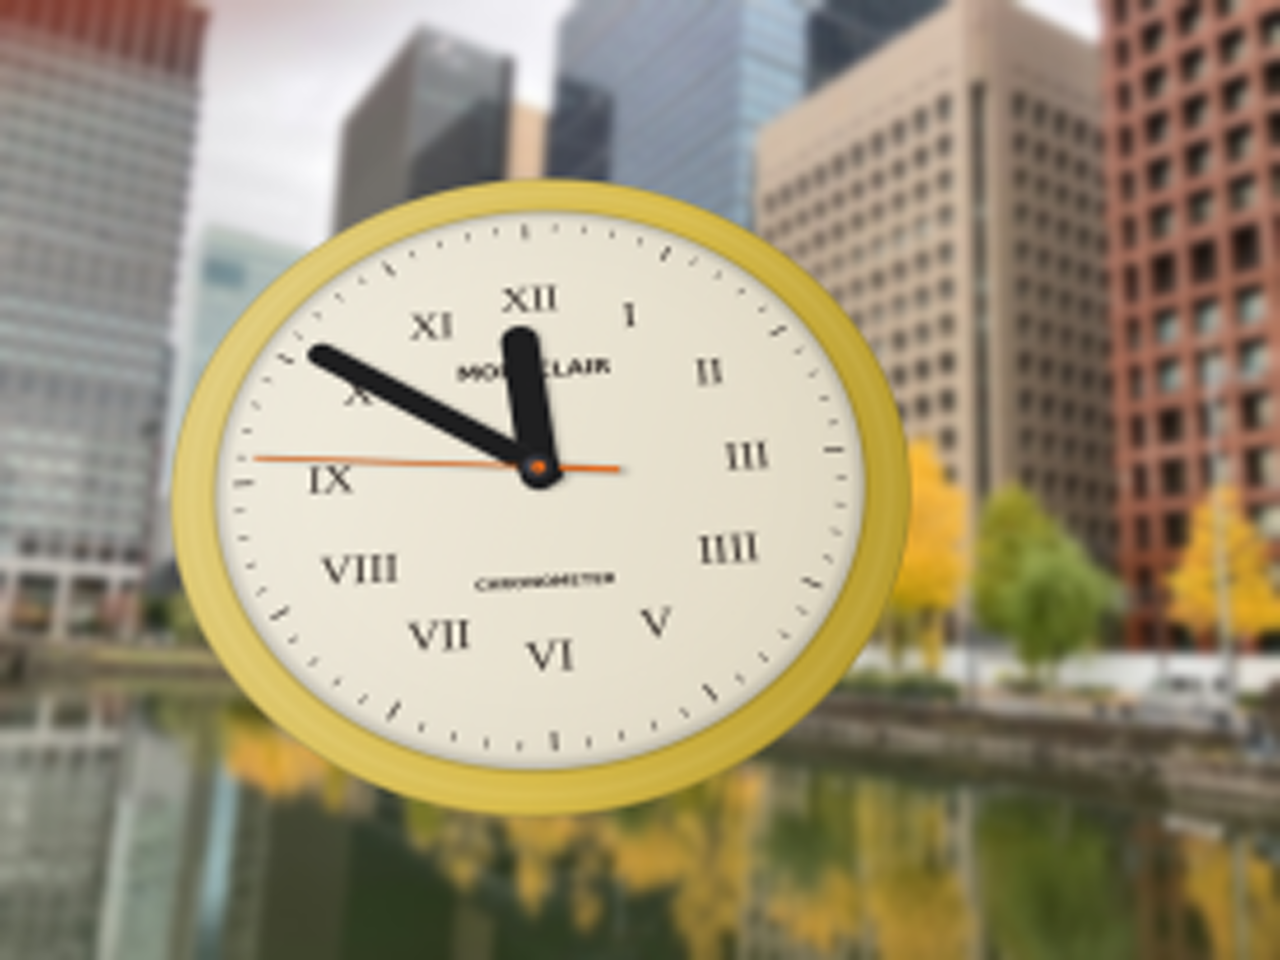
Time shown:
{"hour": 11, "minute": 50, "second": 46}
